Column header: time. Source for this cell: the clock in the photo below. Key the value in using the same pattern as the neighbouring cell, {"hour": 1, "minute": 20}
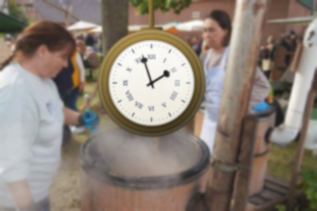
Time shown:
{"hour": 1, "minute": 57}
